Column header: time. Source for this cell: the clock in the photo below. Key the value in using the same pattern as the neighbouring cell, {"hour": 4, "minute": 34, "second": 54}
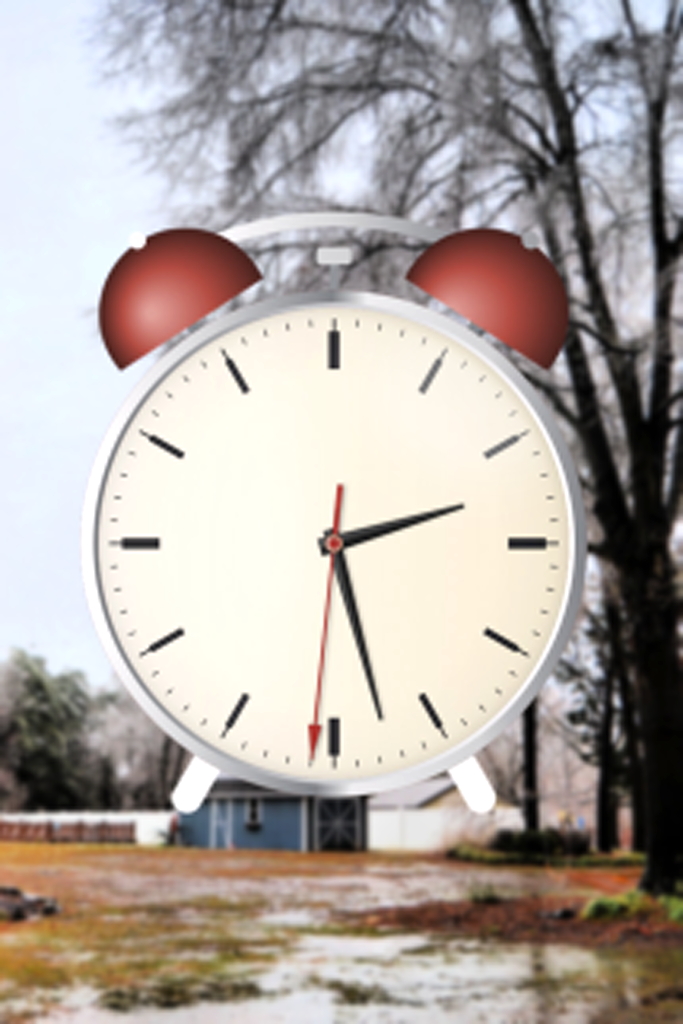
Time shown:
{"hour": 2, "minute": 27, "second": 31}
